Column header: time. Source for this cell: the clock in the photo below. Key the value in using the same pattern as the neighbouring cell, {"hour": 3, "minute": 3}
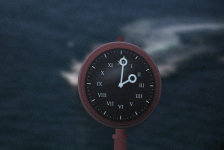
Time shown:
{"hour": 2, "minute": 1}
